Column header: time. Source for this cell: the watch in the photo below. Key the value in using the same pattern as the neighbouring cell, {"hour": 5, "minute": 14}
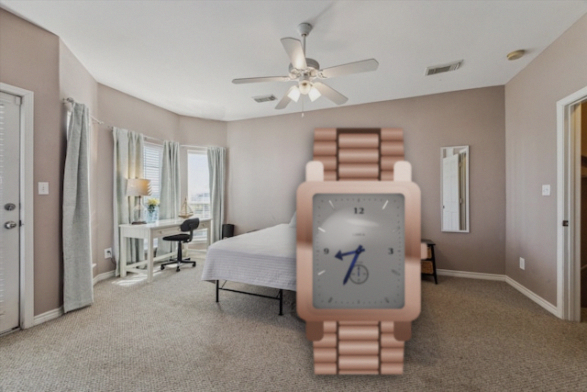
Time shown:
{"hour": 8, "minute": 34}
